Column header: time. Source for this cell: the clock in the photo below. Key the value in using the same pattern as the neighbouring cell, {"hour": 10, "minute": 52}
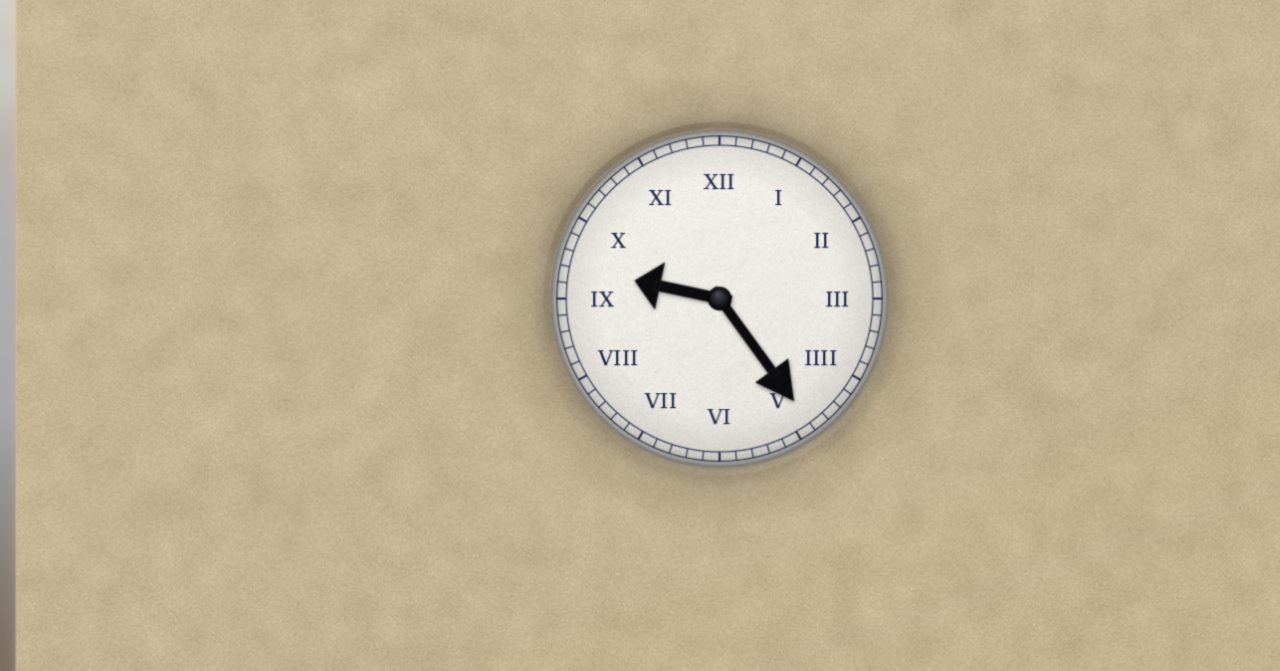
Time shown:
{"hour": 9, "minute": 24}
